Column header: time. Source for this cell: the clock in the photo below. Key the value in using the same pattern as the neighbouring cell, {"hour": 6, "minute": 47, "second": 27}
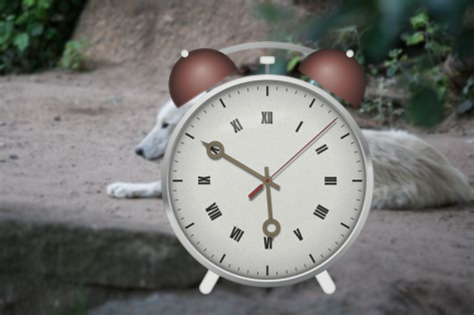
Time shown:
{"hour": 5, "minute": 50, "second": 8}
